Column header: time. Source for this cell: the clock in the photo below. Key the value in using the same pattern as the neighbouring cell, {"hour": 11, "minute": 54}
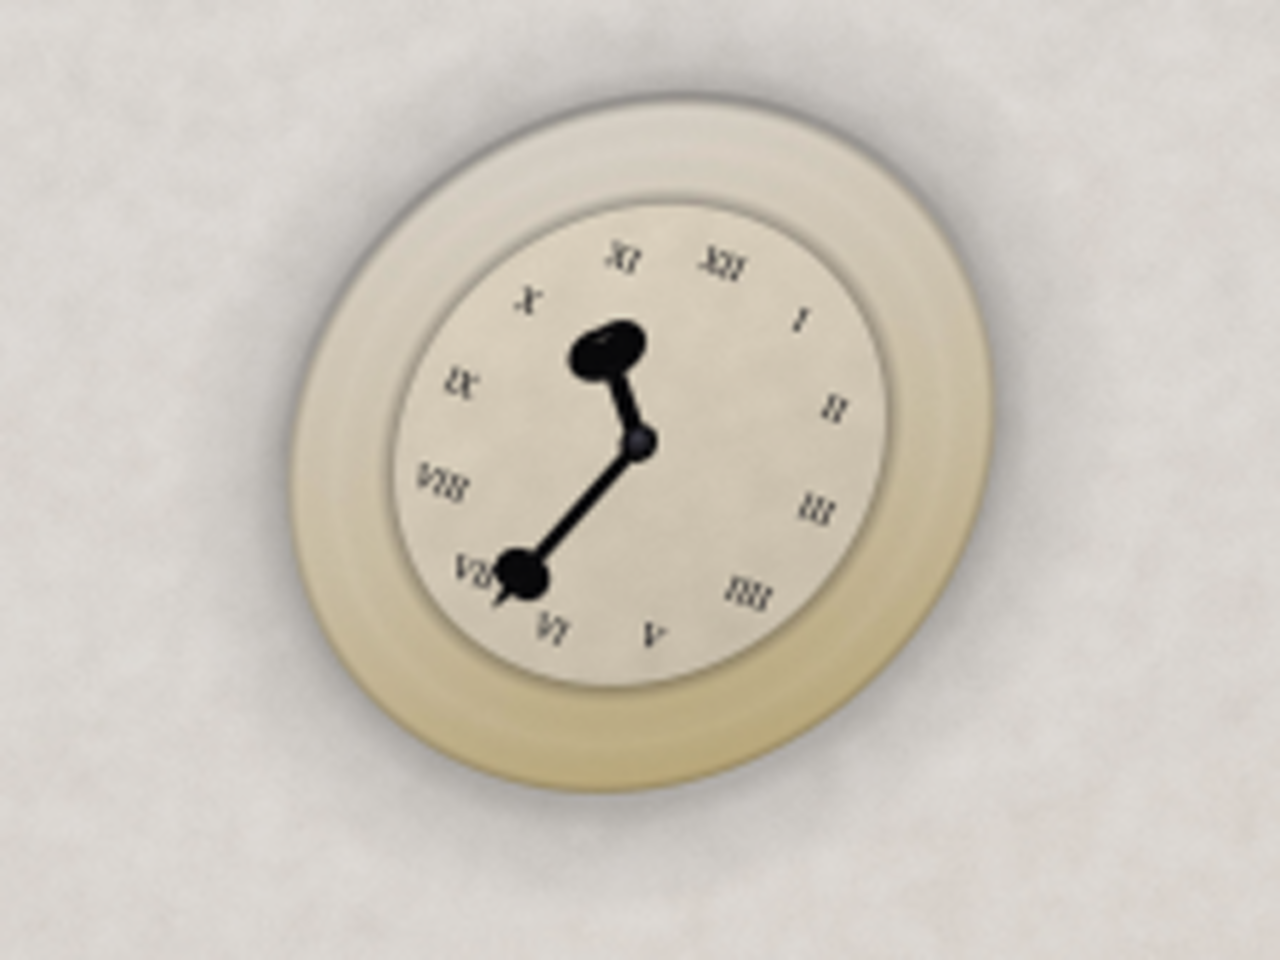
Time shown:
{"hour": 10, "minute": 33}
